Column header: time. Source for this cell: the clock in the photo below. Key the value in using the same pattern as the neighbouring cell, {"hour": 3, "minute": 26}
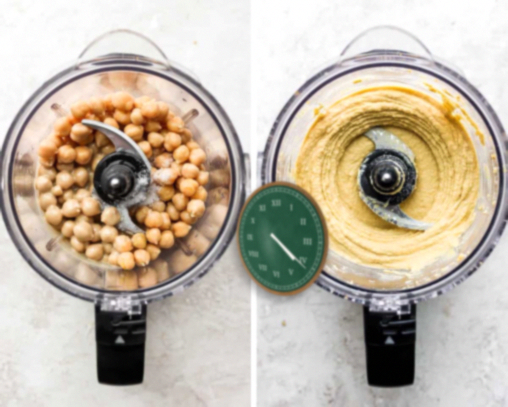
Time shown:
{"hour": 4, "minute": 21}
